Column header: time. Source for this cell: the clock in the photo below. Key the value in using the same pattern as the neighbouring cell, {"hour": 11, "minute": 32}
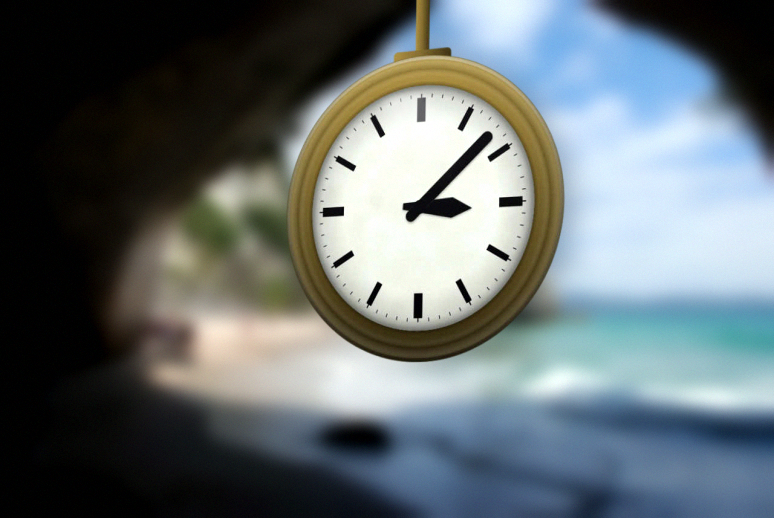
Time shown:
{"hour": 3, "minute": 8}
